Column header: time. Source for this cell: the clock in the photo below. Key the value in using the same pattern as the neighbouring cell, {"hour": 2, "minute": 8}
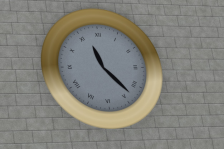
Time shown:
{"hour": 11, "minute": 23}
